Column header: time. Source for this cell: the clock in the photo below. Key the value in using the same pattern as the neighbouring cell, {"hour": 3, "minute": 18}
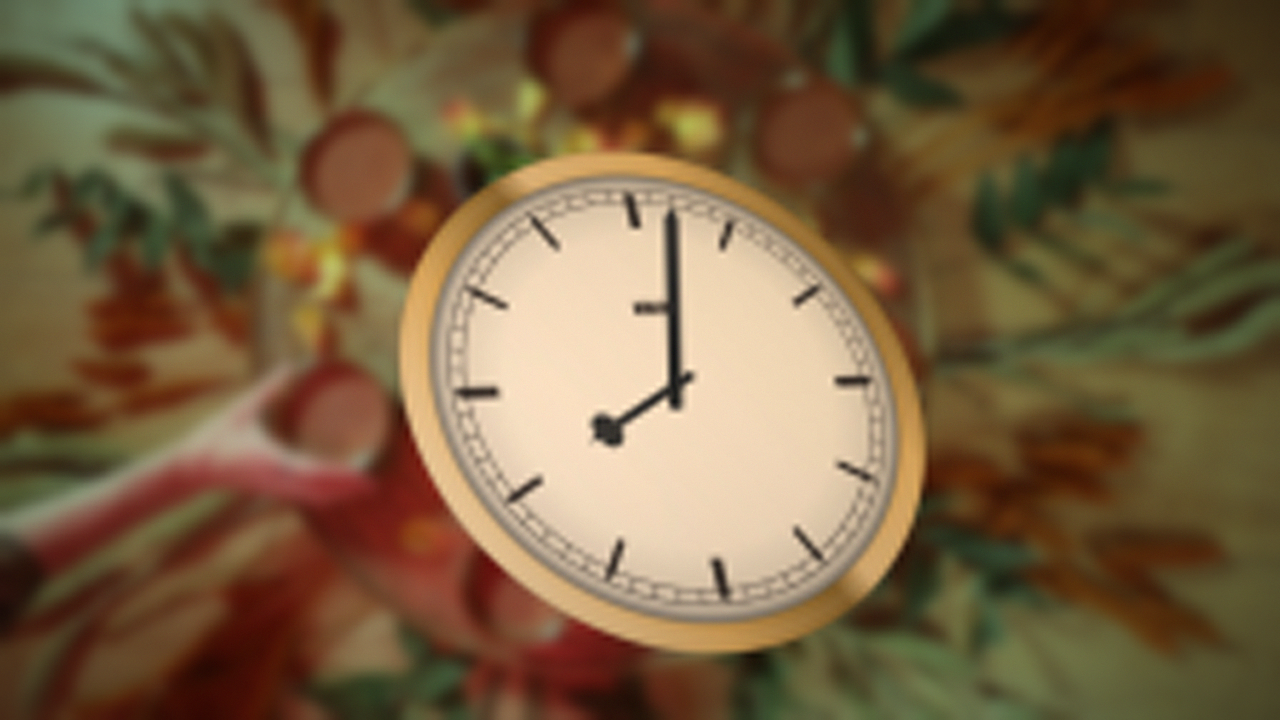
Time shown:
{"hour": 8, "minute": 2}
